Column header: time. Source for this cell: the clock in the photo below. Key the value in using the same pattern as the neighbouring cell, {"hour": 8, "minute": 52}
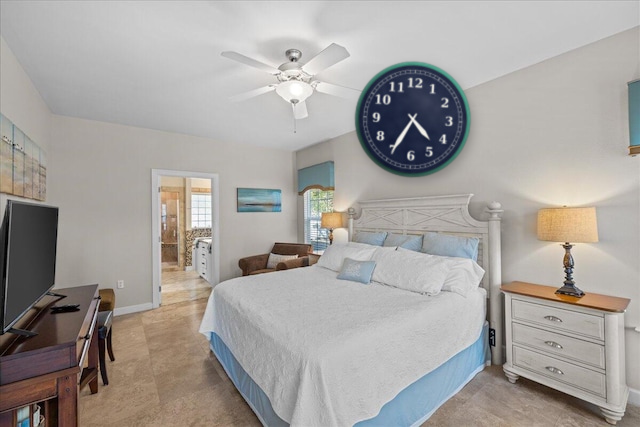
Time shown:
{"hour": 4, "minute": 35}
